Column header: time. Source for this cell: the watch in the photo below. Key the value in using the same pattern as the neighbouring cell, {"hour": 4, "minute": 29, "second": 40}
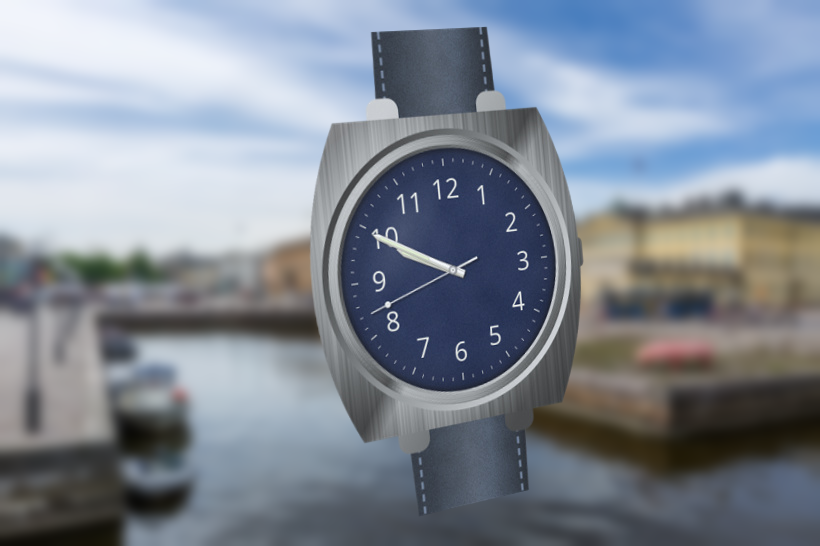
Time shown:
{"hour": 9, "minute": 49, "second": 42}
